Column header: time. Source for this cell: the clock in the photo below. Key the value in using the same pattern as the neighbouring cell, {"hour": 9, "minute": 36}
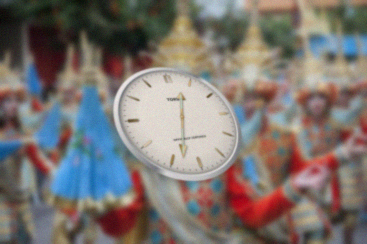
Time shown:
{"hour": 12, "minute": 33}
